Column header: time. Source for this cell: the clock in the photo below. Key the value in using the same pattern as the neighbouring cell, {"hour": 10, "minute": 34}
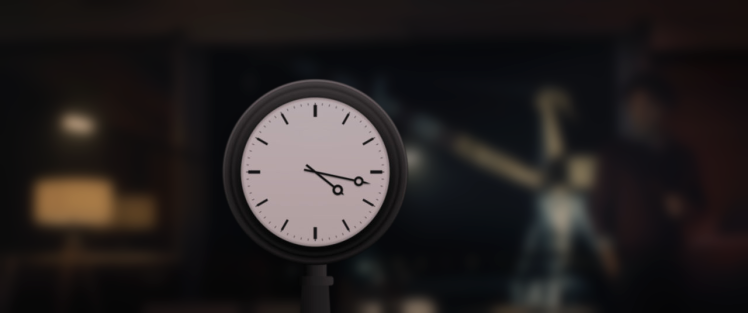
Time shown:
{"hour": 4, "minute": 17}
